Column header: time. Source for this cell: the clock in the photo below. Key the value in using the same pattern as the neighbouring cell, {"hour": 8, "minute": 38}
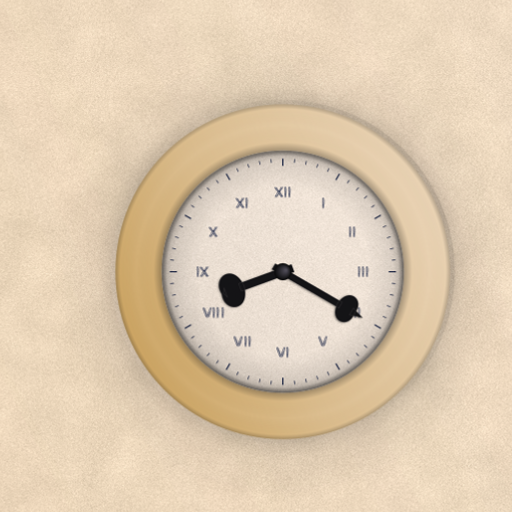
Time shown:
{"hour": 8, "minute": 20}
